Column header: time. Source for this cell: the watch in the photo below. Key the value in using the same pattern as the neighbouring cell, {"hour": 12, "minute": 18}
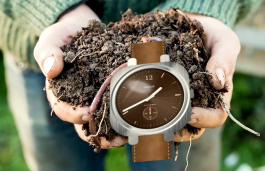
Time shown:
{"hour": 1, "minute": 41}
